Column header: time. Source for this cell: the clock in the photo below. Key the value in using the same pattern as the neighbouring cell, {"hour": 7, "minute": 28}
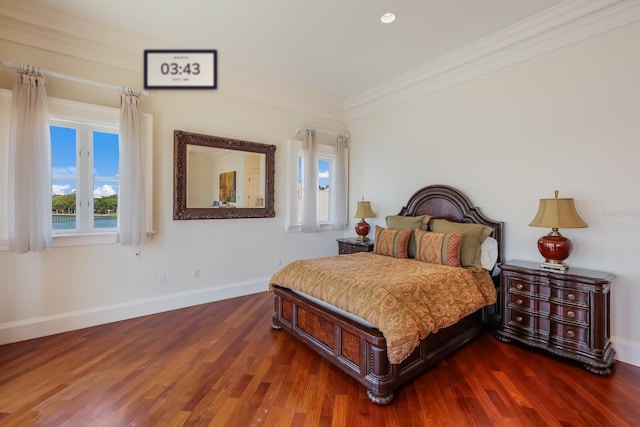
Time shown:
{"hour": 3, "minute": 43}
